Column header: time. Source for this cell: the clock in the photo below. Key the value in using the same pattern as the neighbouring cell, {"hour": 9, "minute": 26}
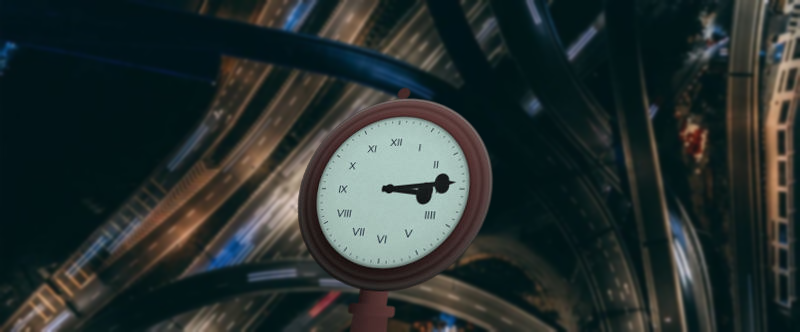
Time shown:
{"hour": 3, "minute": 14}
